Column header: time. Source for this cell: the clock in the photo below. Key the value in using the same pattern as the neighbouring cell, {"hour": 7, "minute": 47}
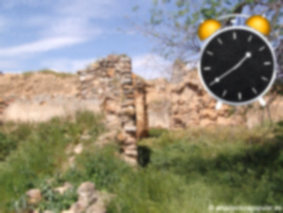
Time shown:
{"hour": 1, "minute": 40}
